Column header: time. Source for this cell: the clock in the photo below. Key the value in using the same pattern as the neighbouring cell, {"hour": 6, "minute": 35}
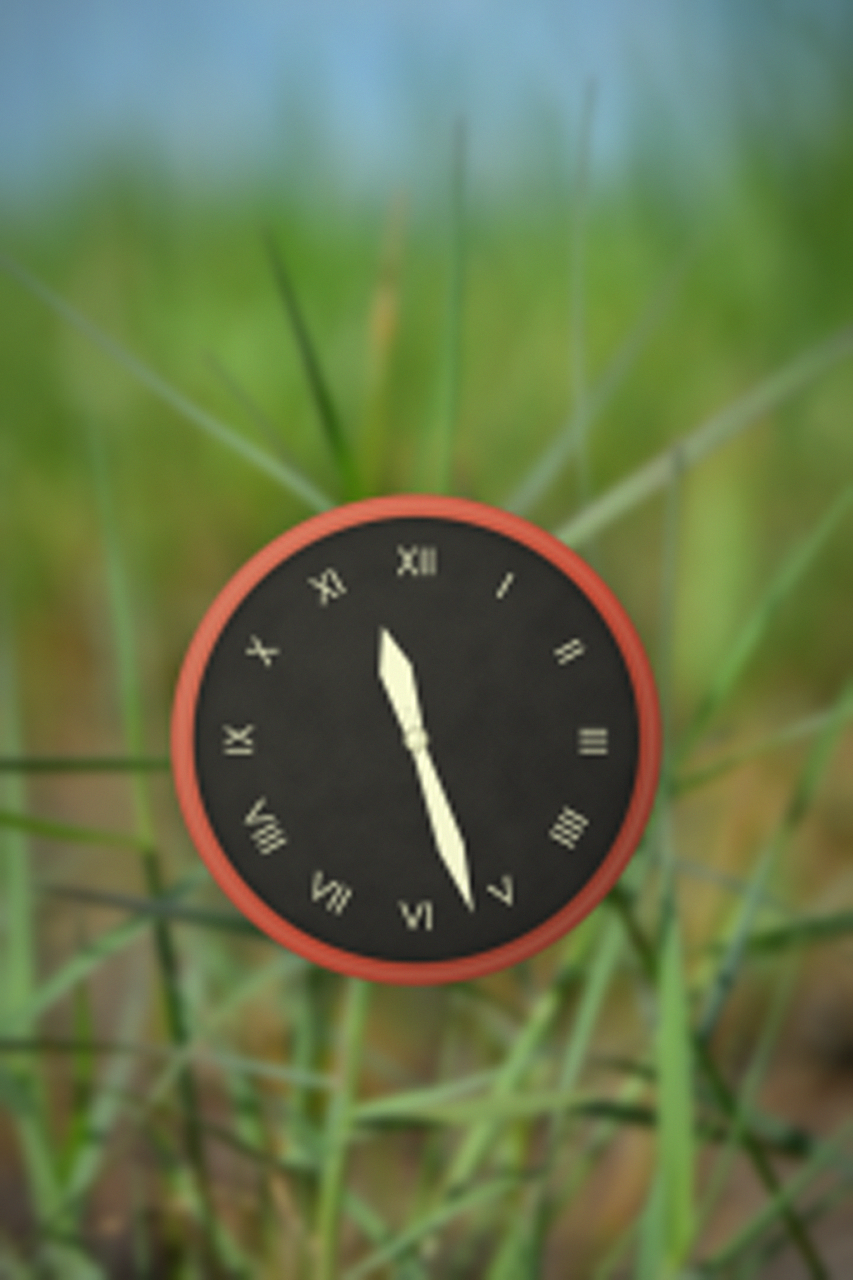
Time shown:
{"hour": 11, "minute": 27}
